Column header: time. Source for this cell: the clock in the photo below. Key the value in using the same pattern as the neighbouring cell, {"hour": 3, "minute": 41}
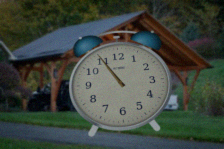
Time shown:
{"hour": 10, "minute": 55}
